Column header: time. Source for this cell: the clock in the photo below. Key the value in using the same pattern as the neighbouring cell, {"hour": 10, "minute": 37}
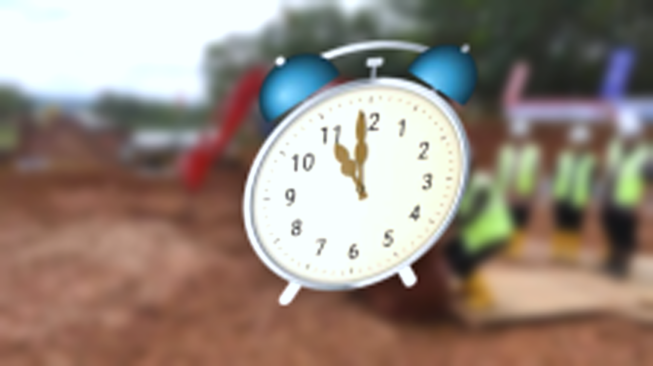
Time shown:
{"hour": 10, "minute": 59}
